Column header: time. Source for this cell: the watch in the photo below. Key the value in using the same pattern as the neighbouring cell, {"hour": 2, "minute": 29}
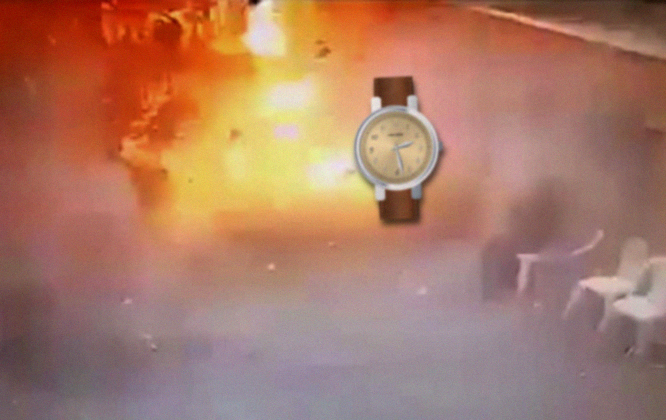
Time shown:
{"hour": 2, "minute": 28}
